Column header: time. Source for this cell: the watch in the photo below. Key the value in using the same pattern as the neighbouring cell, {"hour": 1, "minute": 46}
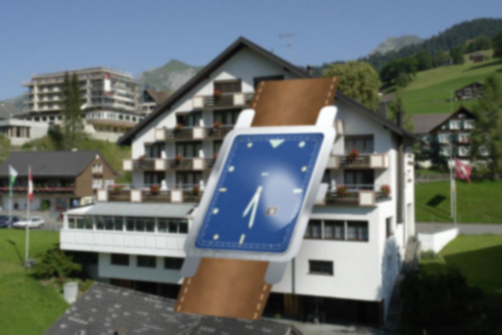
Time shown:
{"hour": 6, "minute": 29}
